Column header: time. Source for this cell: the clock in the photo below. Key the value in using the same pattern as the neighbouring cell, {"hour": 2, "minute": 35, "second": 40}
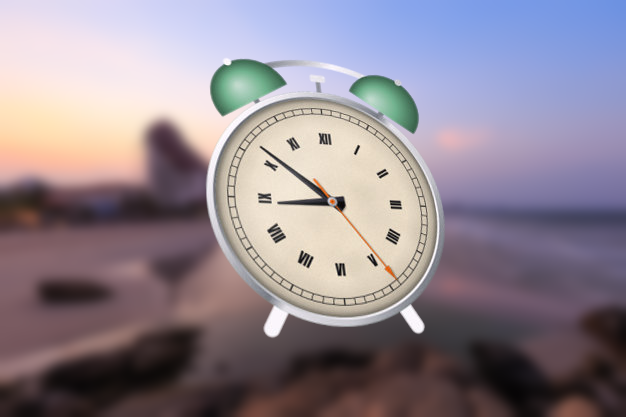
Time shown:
{"hour": 8, "minute": 51, "second": 24}
